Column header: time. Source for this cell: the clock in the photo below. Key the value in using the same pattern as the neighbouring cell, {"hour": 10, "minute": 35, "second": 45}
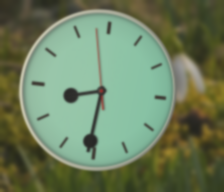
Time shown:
{"hour": 8, "minute": 30, "second": 58}
